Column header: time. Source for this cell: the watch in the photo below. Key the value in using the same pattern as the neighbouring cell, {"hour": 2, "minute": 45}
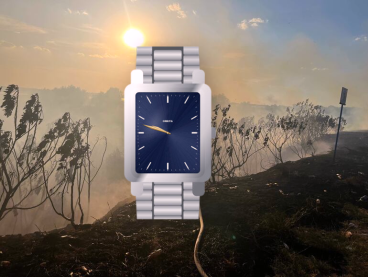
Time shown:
{"hour": 9, "minute": 48}
